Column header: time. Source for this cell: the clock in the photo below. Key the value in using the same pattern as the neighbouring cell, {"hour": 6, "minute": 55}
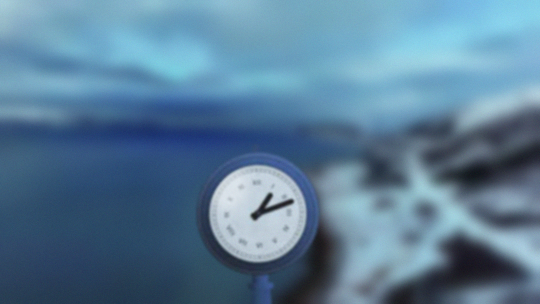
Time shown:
{"hour": 1, "minute": 12}
